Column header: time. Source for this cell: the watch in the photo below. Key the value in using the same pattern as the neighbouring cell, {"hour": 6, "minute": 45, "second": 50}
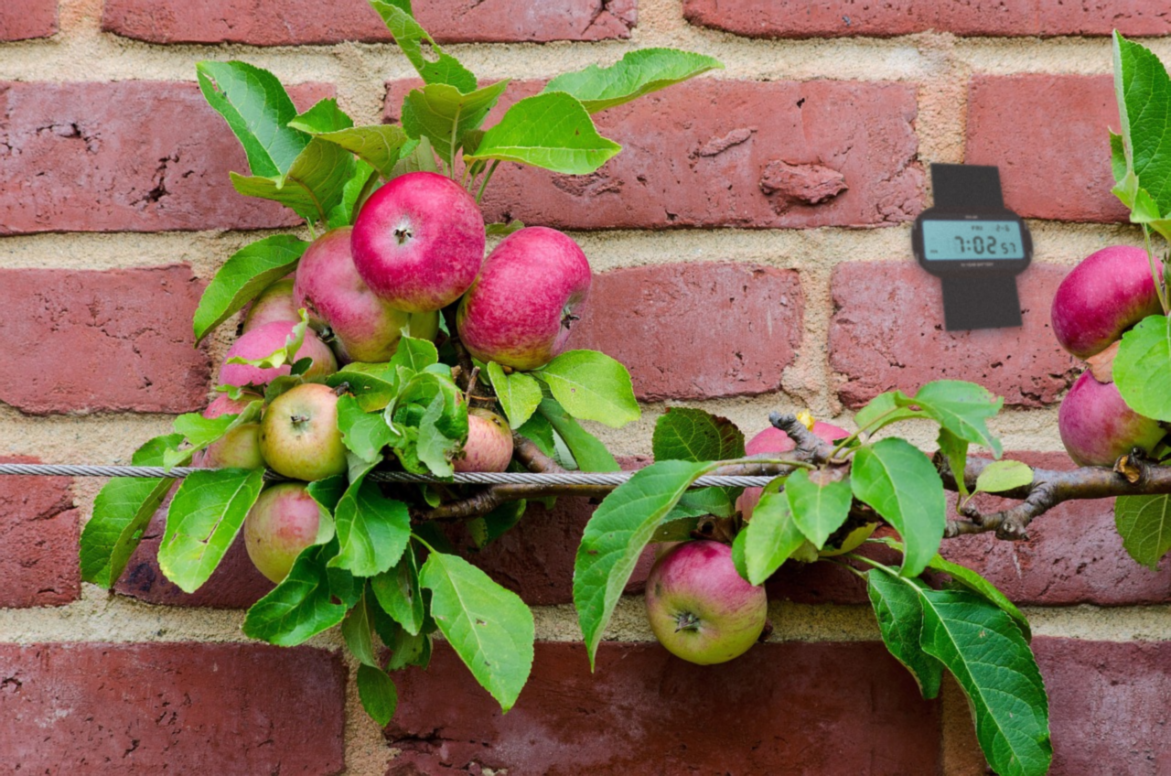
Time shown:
{"hour": 7, "minute": 2, "second": 57}
